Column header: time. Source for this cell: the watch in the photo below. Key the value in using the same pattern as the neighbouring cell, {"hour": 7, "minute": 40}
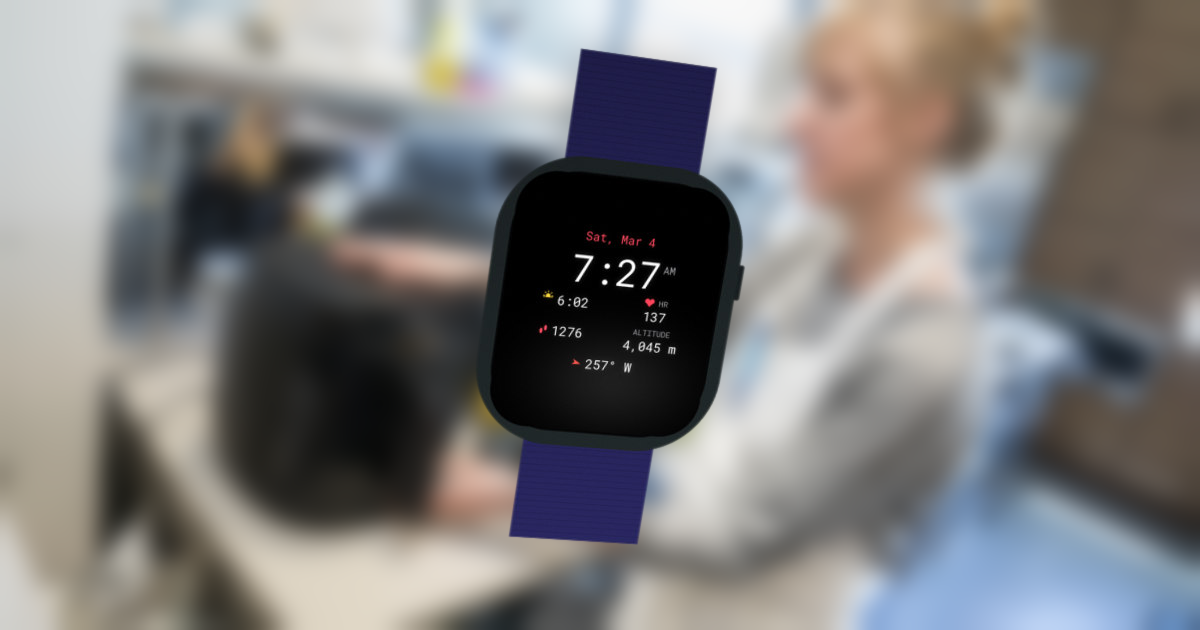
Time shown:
{"hour": 7, "minute": 27}
